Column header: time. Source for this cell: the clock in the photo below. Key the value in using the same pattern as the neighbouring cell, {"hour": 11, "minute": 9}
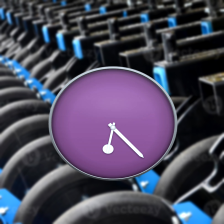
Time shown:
{"hour": 6, "minute": 23}
